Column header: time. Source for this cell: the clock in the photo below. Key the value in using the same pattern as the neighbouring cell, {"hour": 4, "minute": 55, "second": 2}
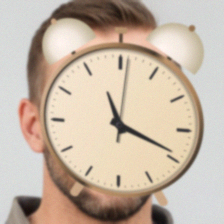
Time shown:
{"hour": 11, "minute": 19, "second": 1}
